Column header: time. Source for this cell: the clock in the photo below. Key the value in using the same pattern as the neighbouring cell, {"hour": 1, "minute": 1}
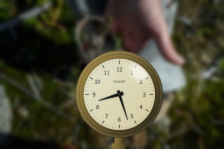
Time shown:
{"hour": 8, "minute": 27}
